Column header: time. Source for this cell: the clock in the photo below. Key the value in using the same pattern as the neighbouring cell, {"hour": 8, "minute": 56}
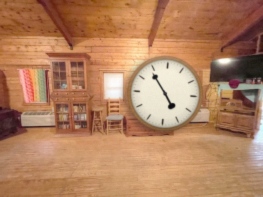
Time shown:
{"hour": 4, "minute": 54}
